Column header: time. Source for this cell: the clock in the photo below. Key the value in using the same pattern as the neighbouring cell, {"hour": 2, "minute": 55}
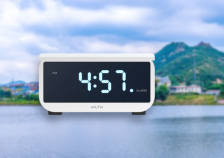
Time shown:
{"hour": 4, "minute": 57}
